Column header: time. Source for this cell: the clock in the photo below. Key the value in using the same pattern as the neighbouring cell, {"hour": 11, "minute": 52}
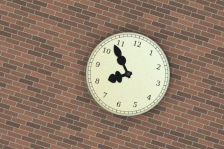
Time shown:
{"hour": 7, "minute": 53}
